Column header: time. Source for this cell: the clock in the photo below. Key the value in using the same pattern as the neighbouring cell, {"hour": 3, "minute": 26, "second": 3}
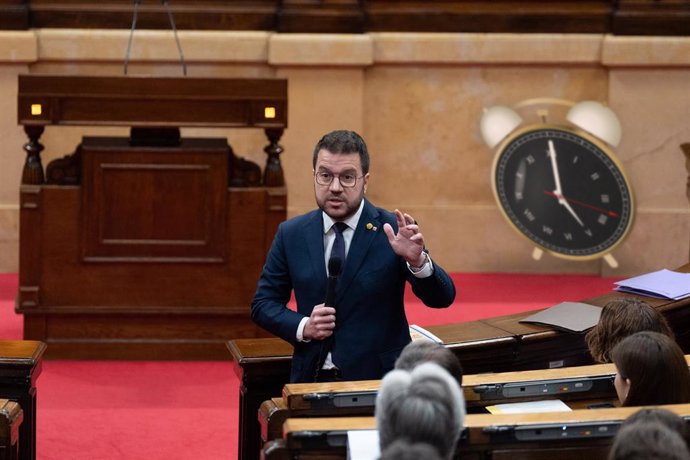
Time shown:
{"hour": 5, "minute": 0, "second": 18}
